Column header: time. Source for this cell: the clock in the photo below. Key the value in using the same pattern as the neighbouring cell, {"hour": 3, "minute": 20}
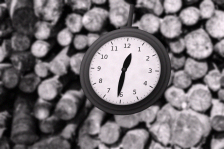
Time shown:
{"hour": 12, "minute": 31}
